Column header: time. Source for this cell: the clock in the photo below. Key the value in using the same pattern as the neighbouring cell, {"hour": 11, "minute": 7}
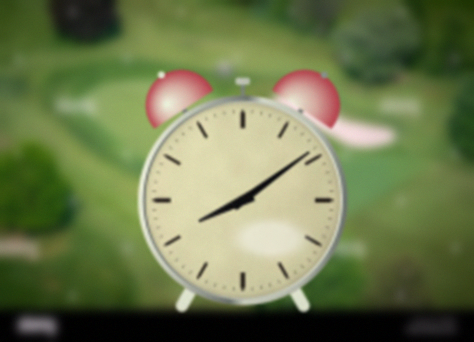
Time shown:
{"hour": 8, "minute": 9}
